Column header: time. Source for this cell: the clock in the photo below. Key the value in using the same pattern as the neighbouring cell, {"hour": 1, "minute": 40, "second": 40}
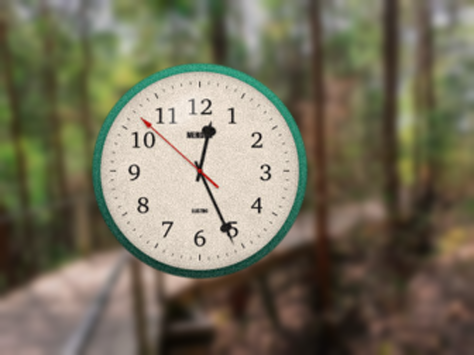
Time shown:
{"hour": 12, "minute": 25, "second": 52}
